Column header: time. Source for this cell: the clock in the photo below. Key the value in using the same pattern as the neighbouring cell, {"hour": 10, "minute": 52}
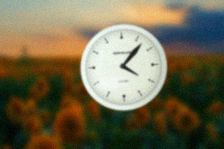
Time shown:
{"hour": 4, "minute": 7}
